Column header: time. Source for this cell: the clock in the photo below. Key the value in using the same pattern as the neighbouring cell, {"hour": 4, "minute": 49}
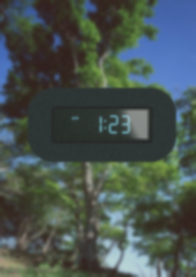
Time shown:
{"hour": 1, "minute": 23}
